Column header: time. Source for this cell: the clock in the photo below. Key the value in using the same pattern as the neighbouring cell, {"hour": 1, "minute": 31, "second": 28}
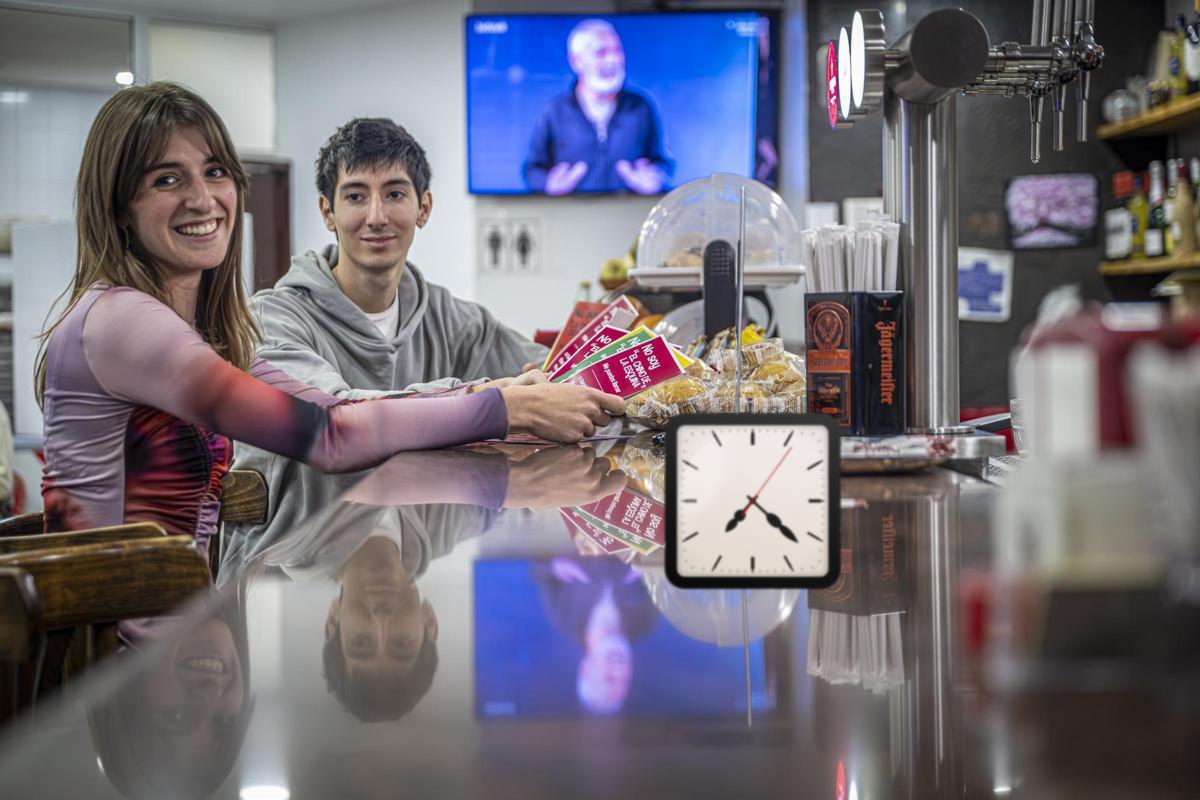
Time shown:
{"hour": 7, "minute": 22, "second": 6}
